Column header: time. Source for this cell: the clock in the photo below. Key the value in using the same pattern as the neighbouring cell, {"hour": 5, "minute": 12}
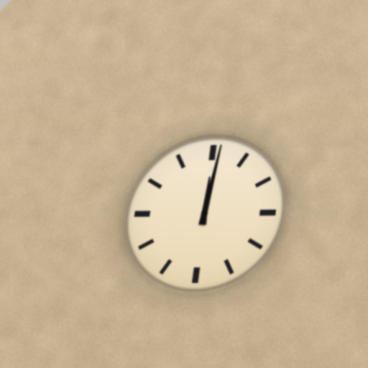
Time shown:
{"hour": 12, "minute": 1}
